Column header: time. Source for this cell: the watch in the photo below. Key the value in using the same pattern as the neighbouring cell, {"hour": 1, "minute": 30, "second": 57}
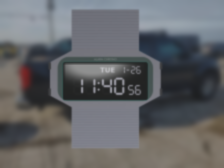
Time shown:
{"hour": 11, "minute": 40, "second": 56}
